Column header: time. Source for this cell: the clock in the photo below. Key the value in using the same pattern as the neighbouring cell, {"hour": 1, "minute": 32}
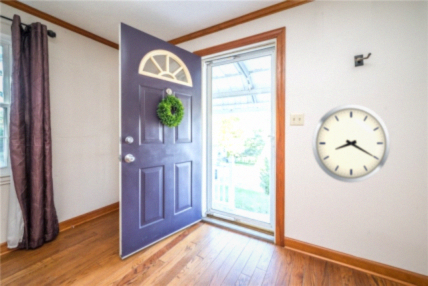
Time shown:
{"hour": 8, "minute": 20}
